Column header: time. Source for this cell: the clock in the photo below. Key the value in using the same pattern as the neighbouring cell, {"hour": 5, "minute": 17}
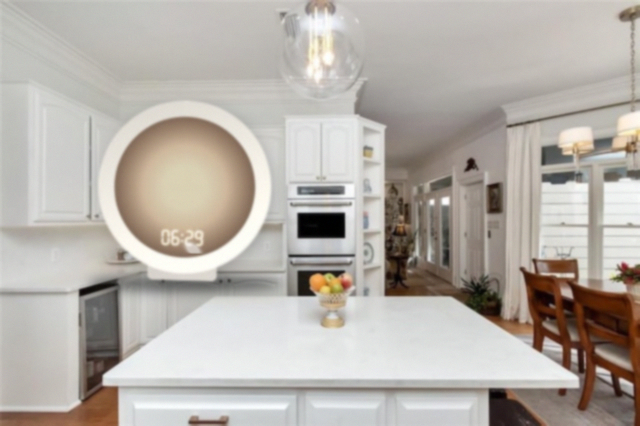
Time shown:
{"hour": 6, "minute": 29}
